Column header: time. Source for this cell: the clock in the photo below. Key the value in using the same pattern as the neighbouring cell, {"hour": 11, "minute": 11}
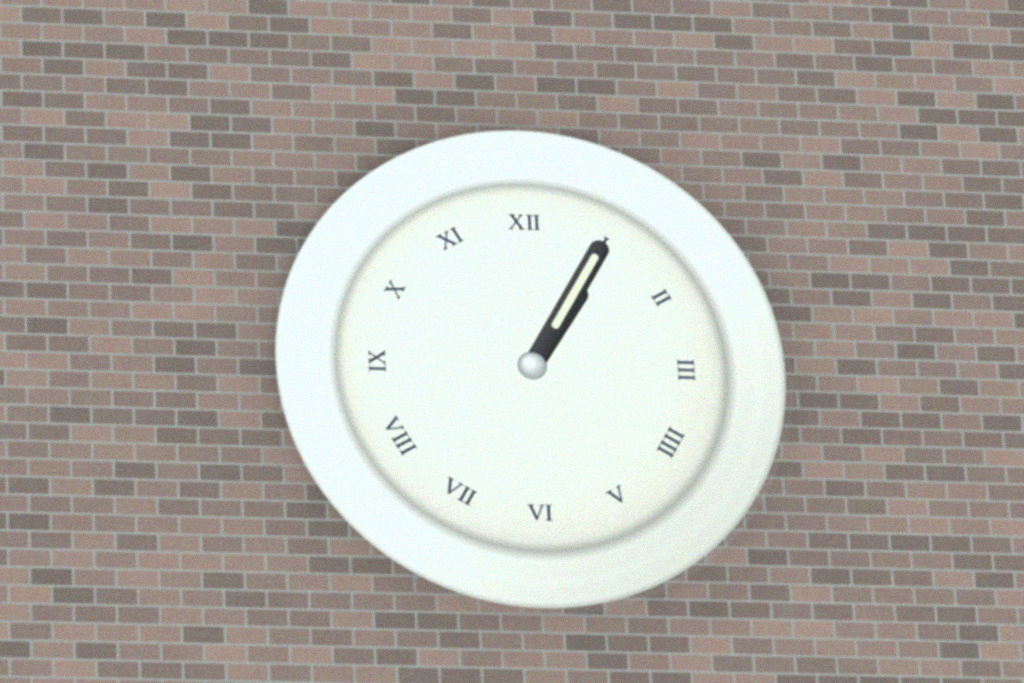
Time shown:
{"hour": 1, "minute": 5}
